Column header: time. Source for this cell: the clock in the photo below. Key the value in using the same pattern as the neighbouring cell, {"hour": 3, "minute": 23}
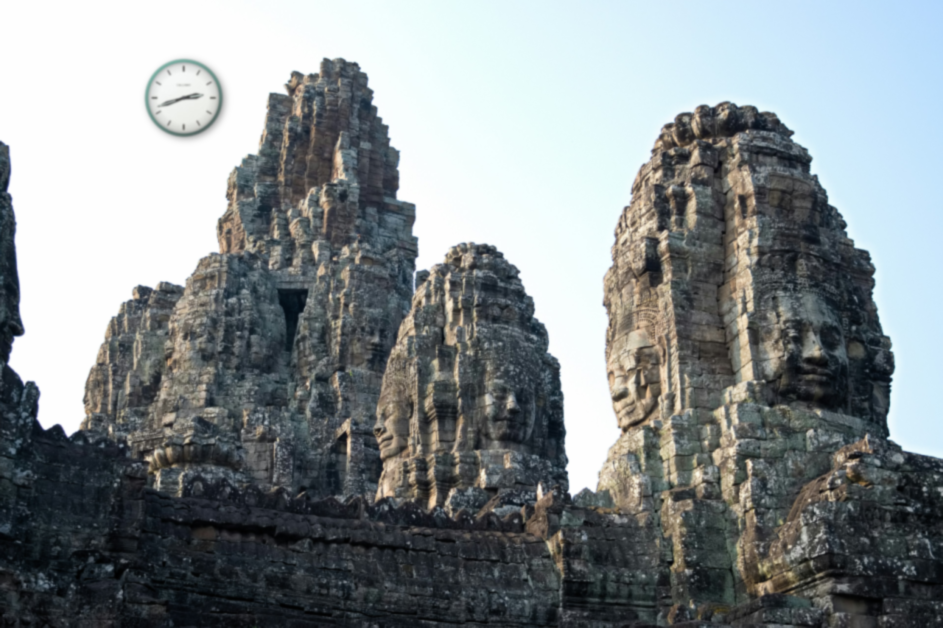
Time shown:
{"hour": 2, "minute": 42}
